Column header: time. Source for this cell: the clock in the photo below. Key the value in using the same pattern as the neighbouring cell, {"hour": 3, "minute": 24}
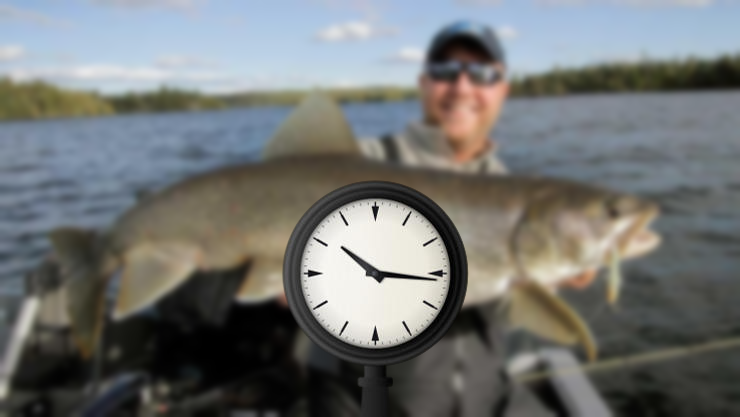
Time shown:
{"hour": 10, "minute": 16}
